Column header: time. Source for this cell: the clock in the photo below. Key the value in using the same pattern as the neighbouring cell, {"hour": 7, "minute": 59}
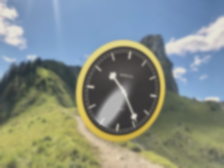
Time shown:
{"hour": 10, "minute": 24}
